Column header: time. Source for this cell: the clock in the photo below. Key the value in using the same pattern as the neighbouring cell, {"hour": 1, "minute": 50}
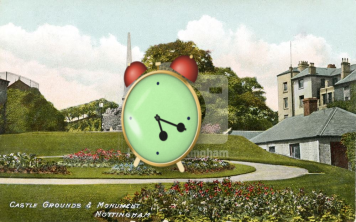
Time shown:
{"hour": 5, "minute": 18}
